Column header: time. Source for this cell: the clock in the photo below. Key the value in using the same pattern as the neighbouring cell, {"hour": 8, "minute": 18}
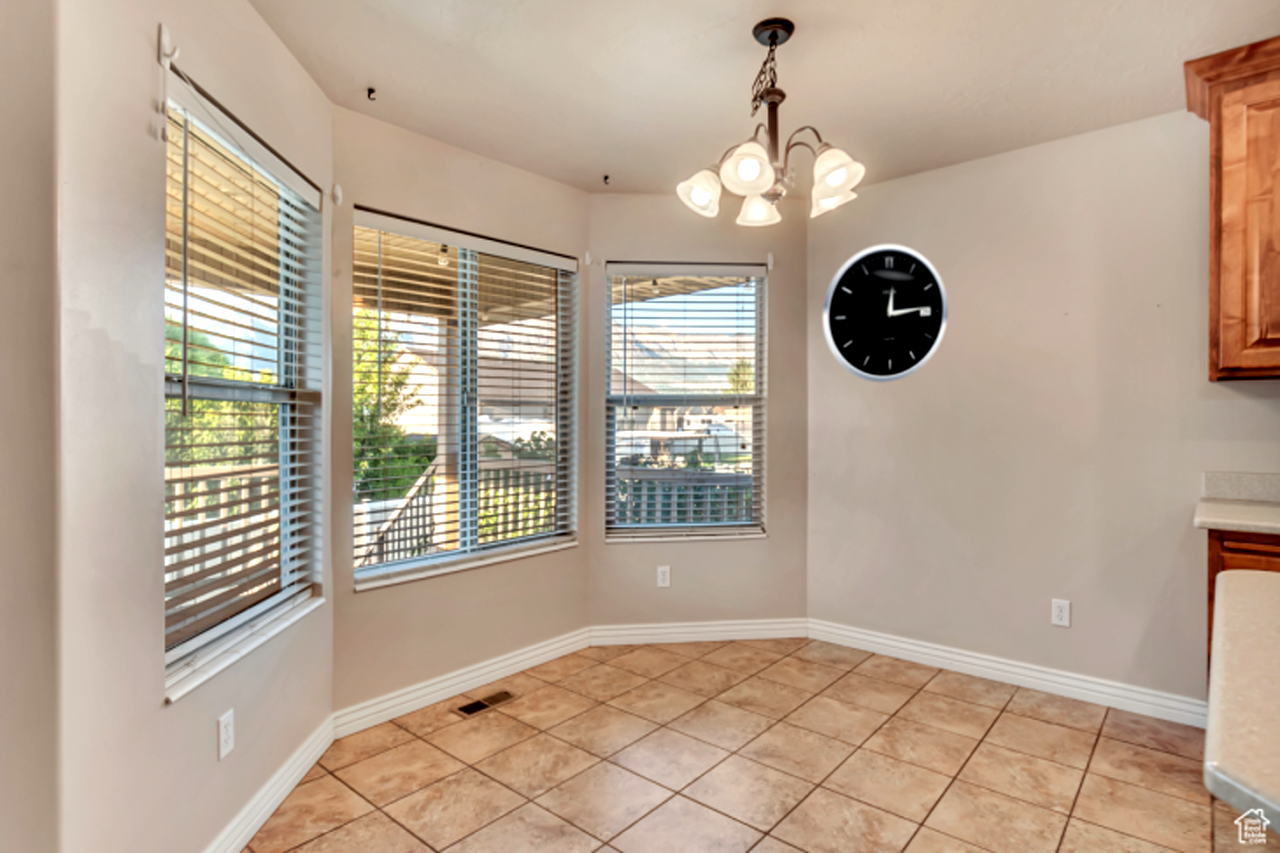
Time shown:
{"hour": 12, "minute": 14}
